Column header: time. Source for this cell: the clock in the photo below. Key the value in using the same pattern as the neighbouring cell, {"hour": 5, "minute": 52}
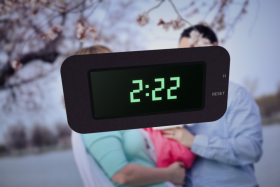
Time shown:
{"hour": 2, "minute": 22}
